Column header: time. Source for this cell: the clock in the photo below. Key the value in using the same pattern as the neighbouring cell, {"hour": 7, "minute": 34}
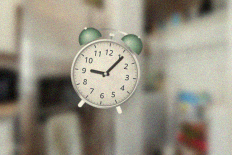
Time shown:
{"hour": 9, "minute": 6}
